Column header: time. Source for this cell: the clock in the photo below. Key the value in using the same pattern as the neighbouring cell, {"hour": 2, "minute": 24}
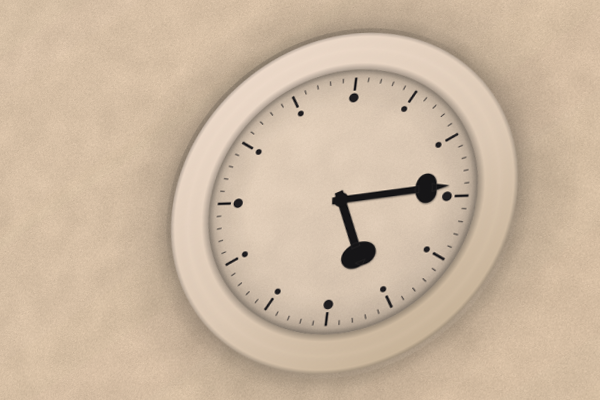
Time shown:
{"hour": 5, "minute": 14}
